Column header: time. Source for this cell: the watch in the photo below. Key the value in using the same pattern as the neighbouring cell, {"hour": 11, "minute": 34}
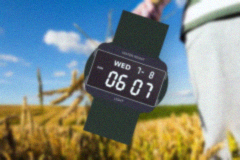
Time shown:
{"hour": 6, "minute": 7}
